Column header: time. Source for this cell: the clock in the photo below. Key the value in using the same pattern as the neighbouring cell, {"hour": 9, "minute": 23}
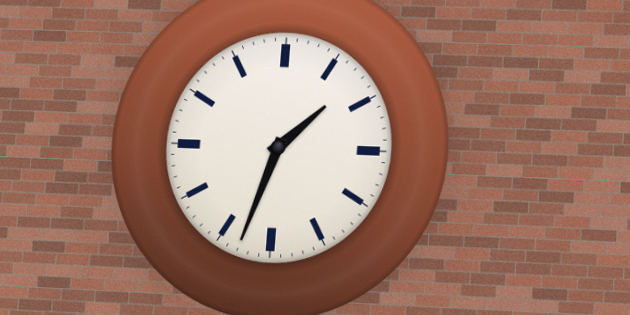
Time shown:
{"hour": 1, "minute": 33}
